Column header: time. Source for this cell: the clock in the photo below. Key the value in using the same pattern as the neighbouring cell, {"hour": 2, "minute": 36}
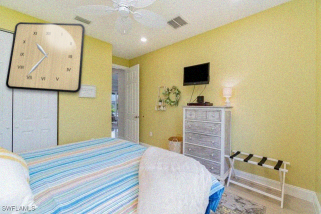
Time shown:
{"hour": 10, "minute": 36}
